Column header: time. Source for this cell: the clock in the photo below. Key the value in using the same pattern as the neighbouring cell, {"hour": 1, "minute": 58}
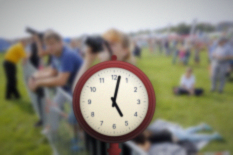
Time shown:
{"hour": 5, "minute": 2}
